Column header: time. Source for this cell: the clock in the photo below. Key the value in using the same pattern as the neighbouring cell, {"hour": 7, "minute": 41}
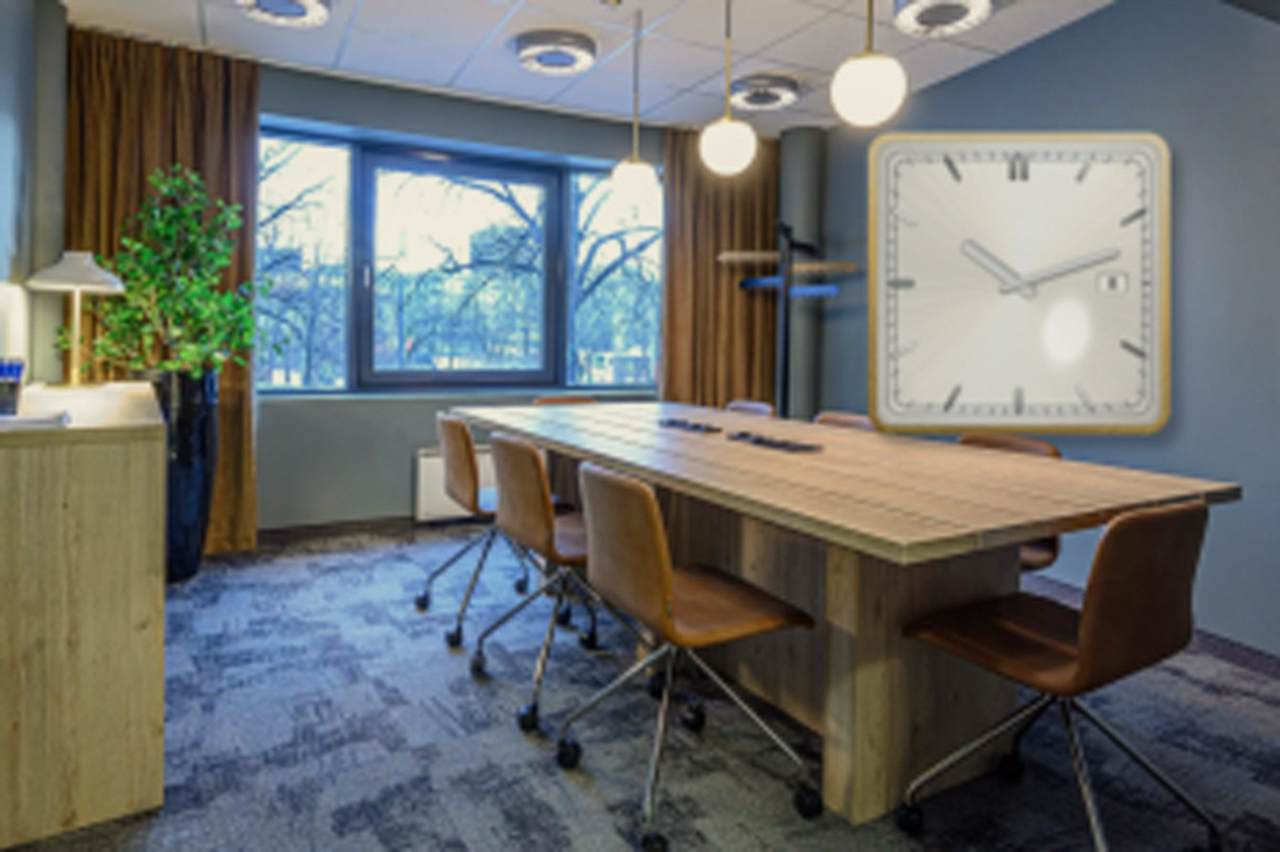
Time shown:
{"hour": 10, "minute": 12}
